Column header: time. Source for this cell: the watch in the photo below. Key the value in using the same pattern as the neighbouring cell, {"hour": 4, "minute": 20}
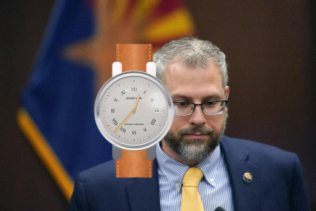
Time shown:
{"hour": 12, "minute": 37}
